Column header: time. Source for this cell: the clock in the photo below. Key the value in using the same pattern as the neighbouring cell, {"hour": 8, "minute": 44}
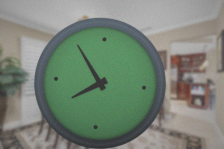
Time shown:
{"hour": 7, "minute": 54}
